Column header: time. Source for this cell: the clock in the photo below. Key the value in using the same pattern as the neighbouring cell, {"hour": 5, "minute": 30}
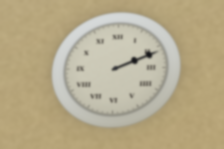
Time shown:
{"hour": 2, "minute": 11}
